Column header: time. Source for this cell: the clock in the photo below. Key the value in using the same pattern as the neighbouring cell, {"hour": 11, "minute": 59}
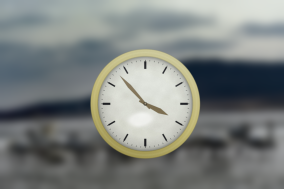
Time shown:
{"hour": 3, "minute": 53}
